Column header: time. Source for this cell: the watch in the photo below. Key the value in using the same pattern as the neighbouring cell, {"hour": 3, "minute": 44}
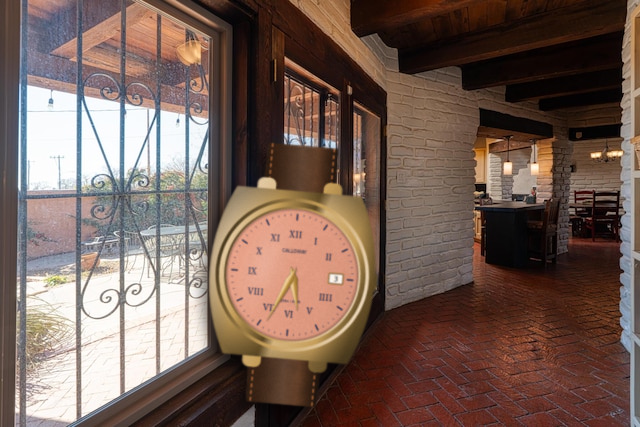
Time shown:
{"hour": 5, "minute": 34}
